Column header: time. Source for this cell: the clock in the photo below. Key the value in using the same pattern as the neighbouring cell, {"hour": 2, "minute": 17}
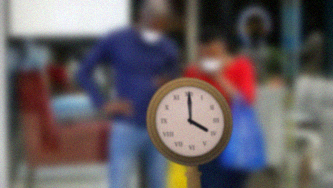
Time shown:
{"hour": 4, "minute": 0}
